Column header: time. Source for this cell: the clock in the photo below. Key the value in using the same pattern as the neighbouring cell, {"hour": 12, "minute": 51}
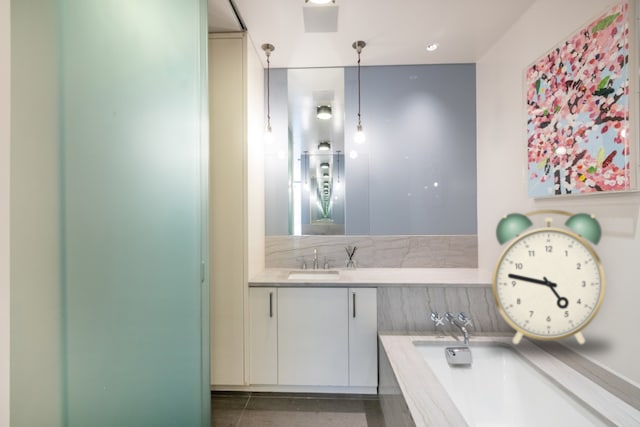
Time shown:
{"hour": 4, "minute": 47}
